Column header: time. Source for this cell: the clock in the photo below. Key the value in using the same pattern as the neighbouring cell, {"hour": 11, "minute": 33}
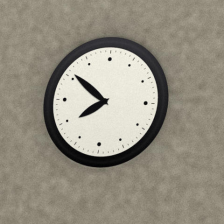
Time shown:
{"hour": 7, "minute": 51}
